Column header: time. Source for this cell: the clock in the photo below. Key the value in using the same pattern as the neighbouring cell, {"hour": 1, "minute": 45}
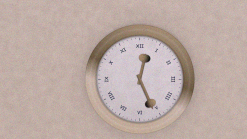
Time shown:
{"hour": 12, "minute": 26}
